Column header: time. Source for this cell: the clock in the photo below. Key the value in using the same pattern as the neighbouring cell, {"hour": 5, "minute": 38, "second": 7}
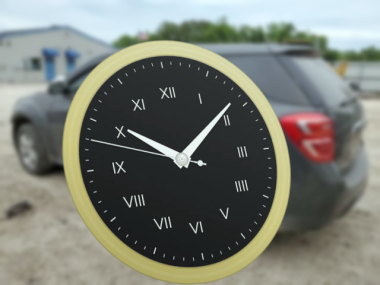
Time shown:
{"hour": 10, "minute": 8, "second": 48}
